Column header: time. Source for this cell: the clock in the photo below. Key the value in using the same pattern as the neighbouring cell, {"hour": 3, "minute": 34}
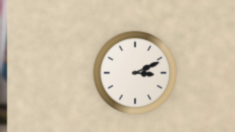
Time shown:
{"hour": 3, "minute": 11}
